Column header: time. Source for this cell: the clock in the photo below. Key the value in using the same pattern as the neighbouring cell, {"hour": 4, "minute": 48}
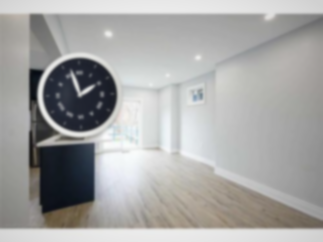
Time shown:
{"hour": 1, "minute": 57}
